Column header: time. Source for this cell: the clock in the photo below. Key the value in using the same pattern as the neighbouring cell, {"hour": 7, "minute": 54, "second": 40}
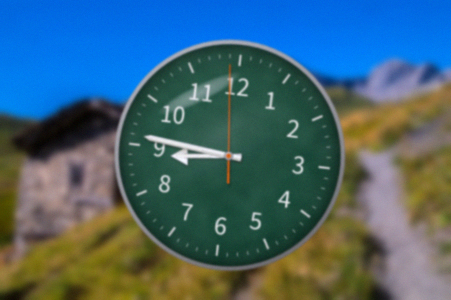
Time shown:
{"hour": 8, "minute": 45, "second": 59}
